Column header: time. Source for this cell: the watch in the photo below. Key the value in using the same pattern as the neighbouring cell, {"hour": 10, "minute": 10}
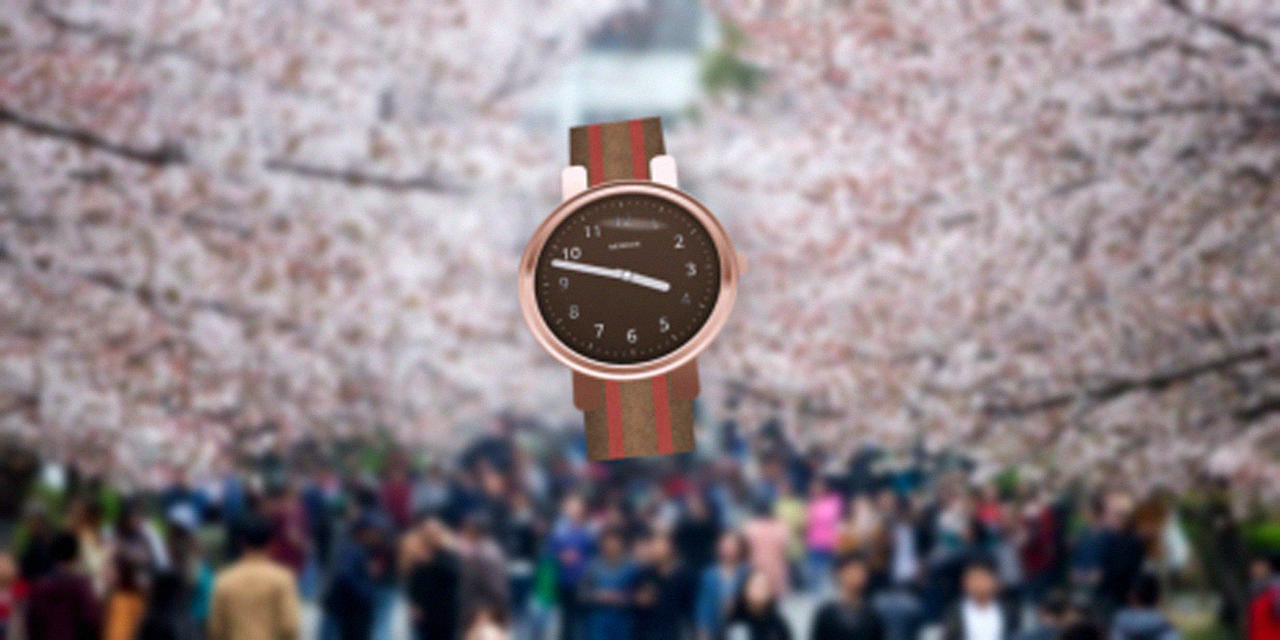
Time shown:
{"hour": 3, "minute": 48}
